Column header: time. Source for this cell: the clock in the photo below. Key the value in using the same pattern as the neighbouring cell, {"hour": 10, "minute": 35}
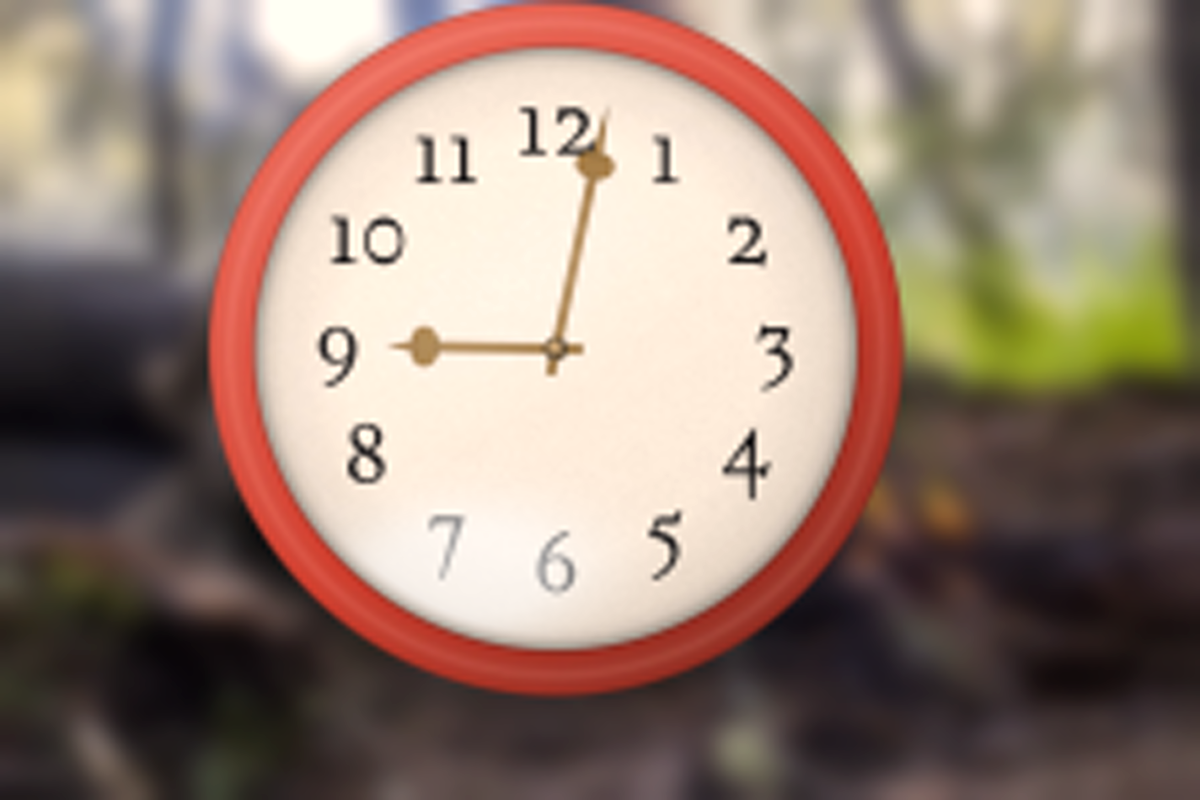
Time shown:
{"hour": 9, "minute": 2}
